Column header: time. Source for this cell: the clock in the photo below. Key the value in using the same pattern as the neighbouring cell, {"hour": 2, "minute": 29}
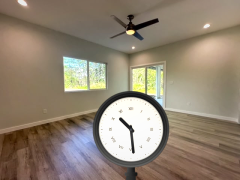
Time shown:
{"hour": 10, "minute": 29}
